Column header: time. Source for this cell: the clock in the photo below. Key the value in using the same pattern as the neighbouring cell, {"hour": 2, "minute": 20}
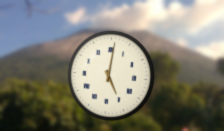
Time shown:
{"hour": 5, "minute": 1}
